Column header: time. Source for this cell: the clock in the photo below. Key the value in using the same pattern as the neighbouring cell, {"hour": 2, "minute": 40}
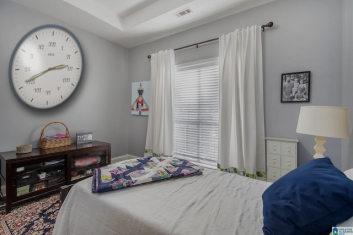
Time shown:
{"hour": 2, "minute": 41}
